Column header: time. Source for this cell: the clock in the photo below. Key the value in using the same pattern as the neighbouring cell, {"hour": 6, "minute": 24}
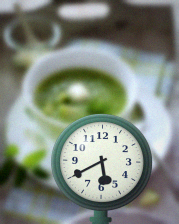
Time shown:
{"hour": 5, "minute": 40}
